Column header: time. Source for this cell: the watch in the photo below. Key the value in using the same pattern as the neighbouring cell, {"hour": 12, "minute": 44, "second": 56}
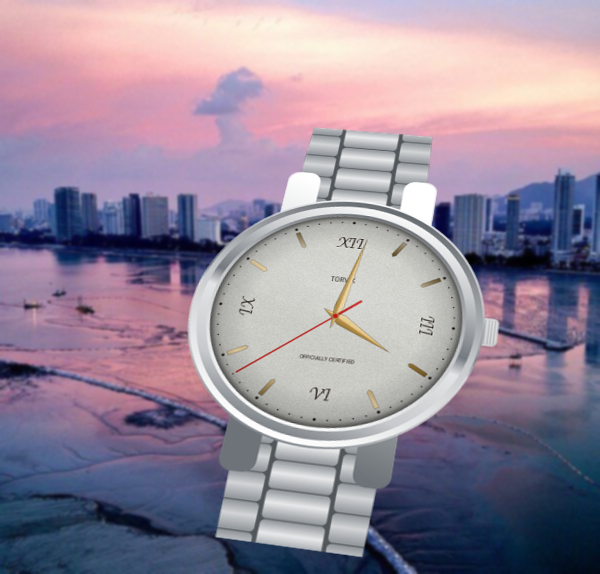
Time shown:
{"hour": 4, "minute": 1, "second": 38}
